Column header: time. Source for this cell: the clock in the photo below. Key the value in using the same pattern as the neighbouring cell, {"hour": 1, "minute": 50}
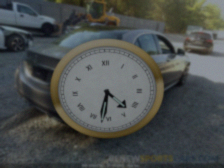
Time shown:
{"hour": 4, "minute": 32}
